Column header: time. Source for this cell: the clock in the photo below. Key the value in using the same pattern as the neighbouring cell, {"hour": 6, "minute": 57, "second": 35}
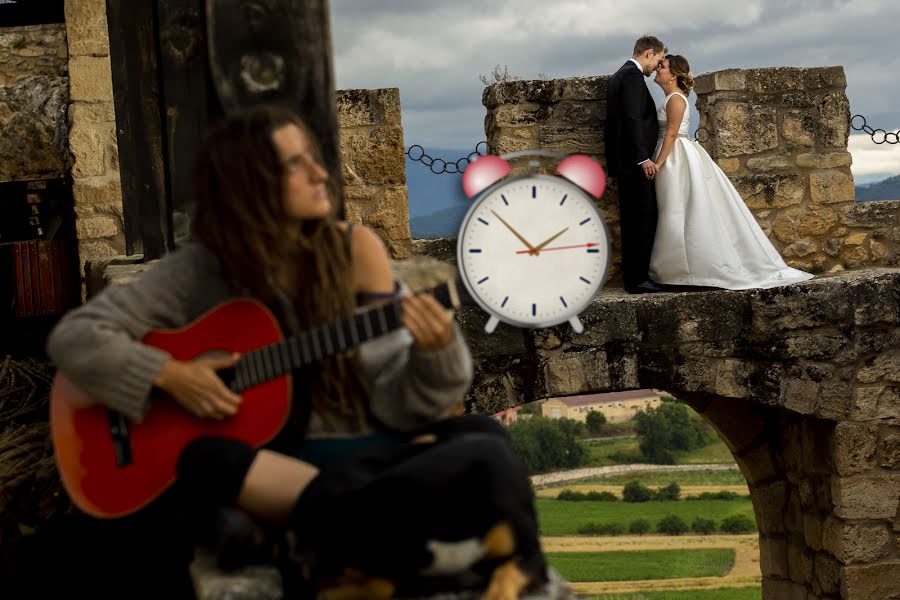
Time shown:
{"hour": 1, "minute": 52, "second": 14}
